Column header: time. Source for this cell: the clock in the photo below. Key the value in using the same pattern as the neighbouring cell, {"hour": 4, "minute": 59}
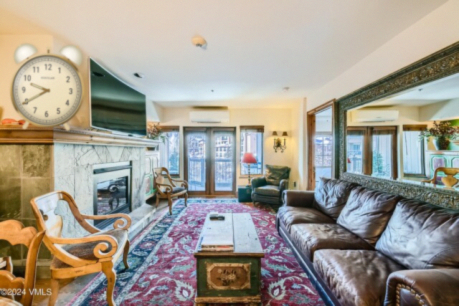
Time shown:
{"hour": 9, "minute": 40}
